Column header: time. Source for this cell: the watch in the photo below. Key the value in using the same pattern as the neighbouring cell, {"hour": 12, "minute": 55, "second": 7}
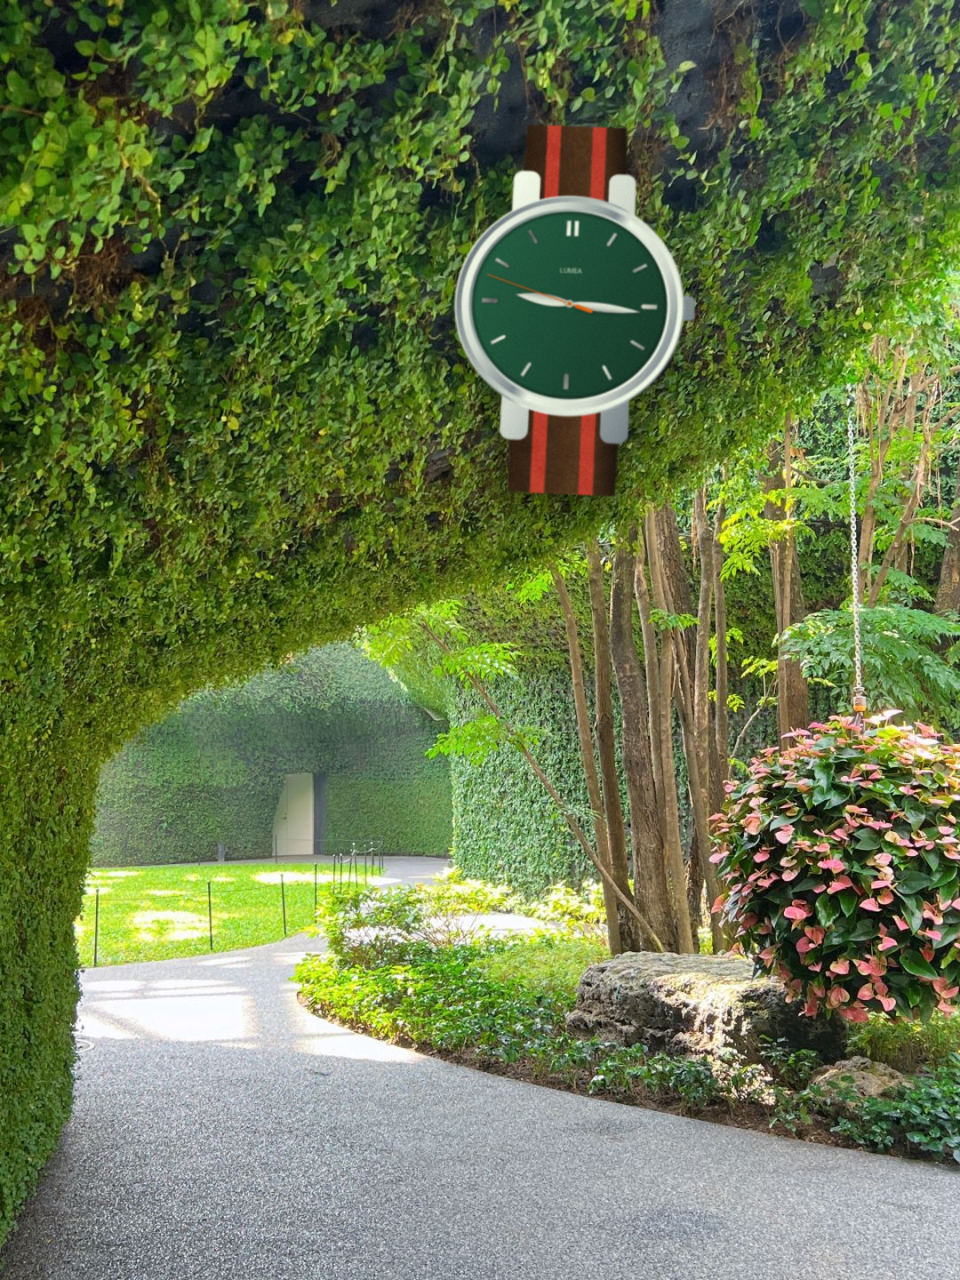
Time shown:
{"hour": 9, "minute": 15, "second": 48}
